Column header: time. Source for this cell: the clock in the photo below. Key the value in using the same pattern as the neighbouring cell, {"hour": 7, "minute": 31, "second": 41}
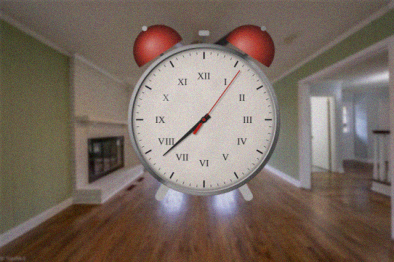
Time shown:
{"hour": 7, "minute": 38, "second": 6}
